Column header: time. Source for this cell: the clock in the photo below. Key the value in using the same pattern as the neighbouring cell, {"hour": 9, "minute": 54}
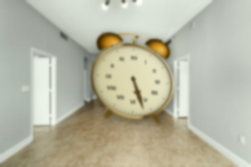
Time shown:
{"hour": 5, "minute": 27}
